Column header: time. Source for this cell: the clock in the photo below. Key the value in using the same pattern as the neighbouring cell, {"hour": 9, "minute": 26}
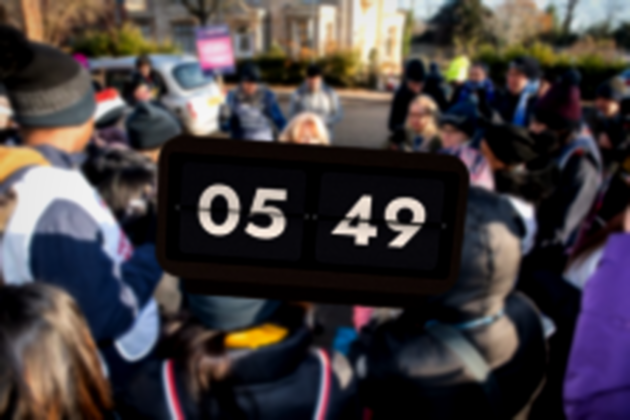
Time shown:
{"hour": 5, "minute": 49}
